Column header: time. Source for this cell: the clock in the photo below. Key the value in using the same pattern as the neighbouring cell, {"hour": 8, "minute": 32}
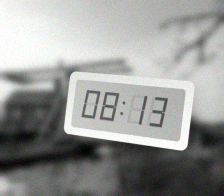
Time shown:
{"hour": 8, "minute": 13}
